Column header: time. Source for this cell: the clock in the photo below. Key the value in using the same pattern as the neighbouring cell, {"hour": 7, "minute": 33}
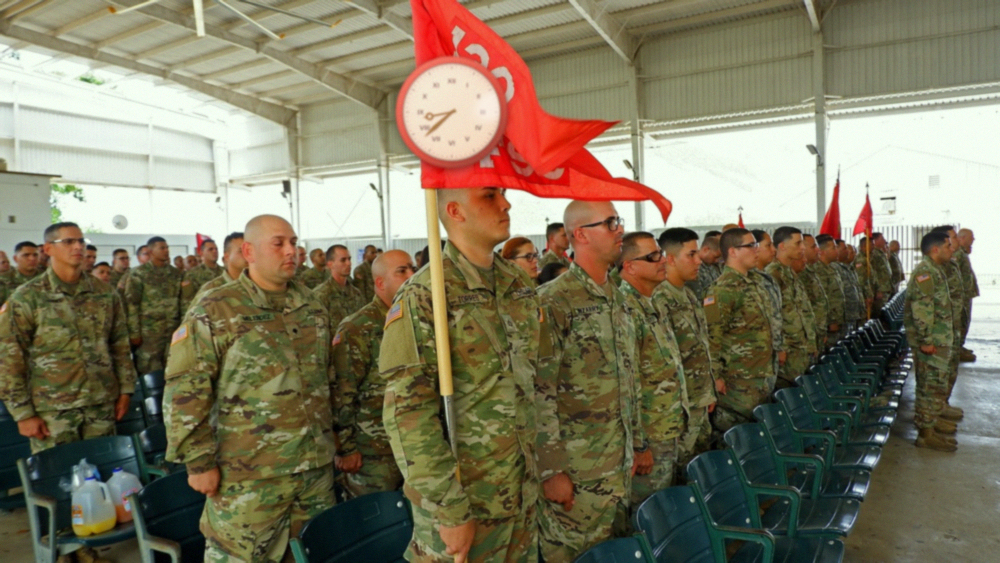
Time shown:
{"hour": 8, "minute": 38}
